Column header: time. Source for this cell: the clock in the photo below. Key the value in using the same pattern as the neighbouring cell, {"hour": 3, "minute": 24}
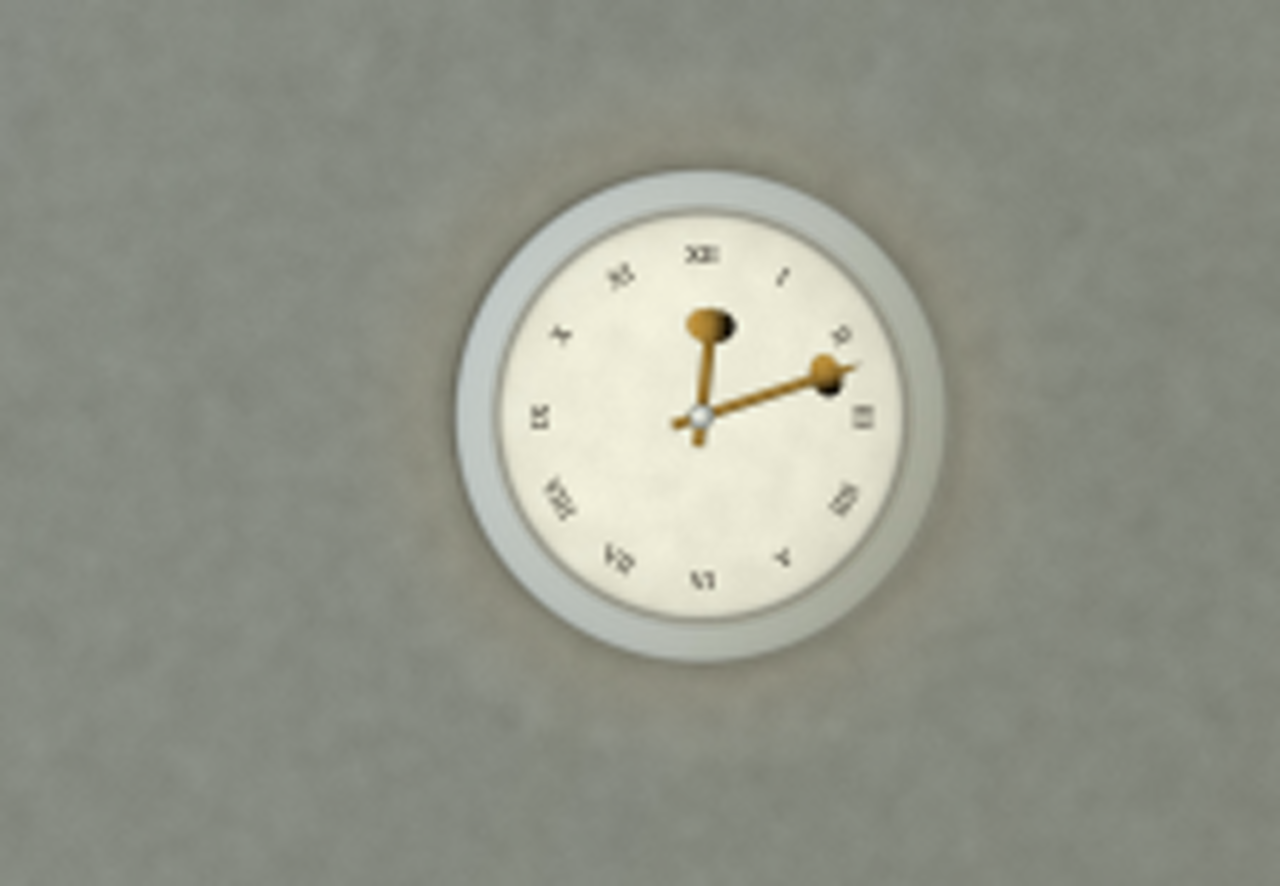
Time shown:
{"hour": 12, "minute": 12}
